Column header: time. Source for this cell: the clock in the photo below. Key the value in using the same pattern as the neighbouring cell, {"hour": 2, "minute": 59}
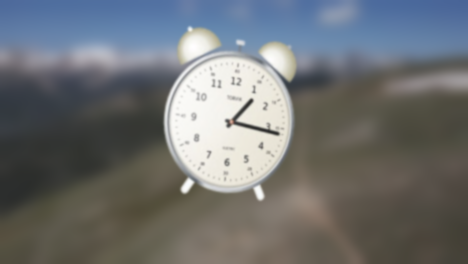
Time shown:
{"hour": 1, "minute": 16}
